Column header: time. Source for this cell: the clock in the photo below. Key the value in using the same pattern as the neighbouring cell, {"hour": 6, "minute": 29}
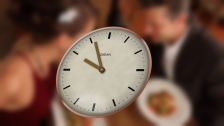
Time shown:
{"hour": 9, "minute": 56}
